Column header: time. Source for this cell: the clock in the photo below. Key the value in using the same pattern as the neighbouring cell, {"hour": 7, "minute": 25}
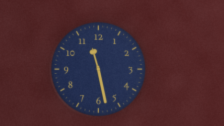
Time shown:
{"hour": 11, "minute": 28}
